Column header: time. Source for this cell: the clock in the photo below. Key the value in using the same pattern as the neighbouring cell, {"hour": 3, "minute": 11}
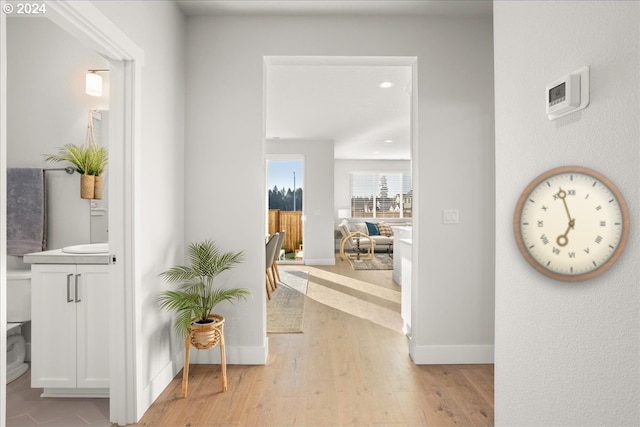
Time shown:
{"hour": 6, "minute": 57}
